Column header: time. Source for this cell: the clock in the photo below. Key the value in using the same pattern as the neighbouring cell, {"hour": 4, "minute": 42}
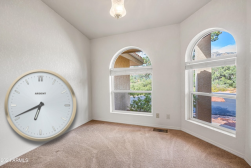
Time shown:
{"hour": 6, "minute": 41}
